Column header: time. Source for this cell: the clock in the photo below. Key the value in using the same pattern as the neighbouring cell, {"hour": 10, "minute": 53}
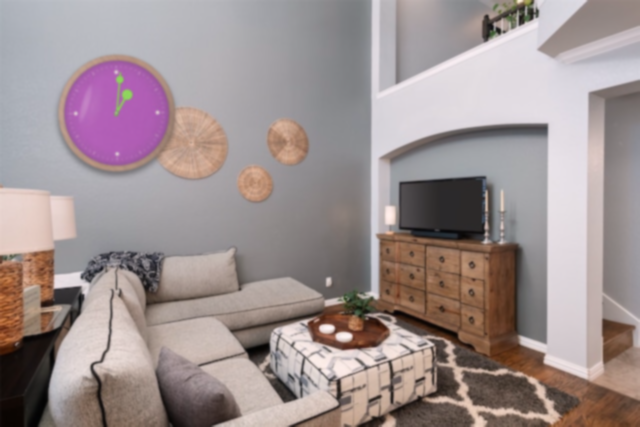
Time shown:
{"hour": 1, "minute": 1}
